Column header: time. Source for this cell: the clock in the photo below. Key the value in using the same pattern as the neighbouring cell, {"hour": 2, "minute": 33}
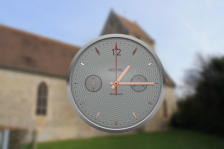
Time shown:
{"hour": 1, "minute": 15}
